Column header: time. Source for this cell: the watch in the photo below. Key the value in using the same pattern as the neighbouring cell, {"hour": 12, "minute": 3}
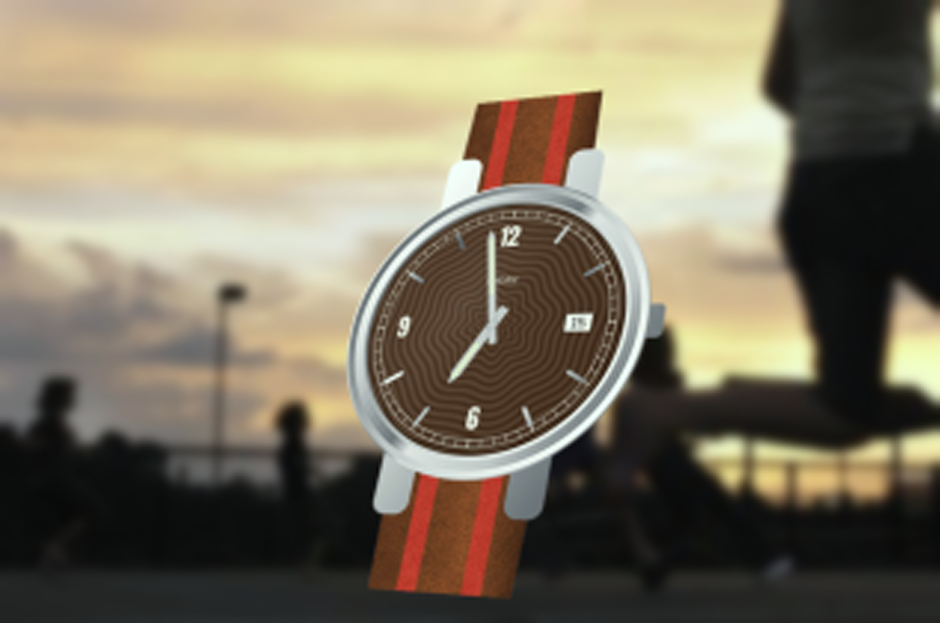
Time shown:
{"hour": 6, "minute": 58}
